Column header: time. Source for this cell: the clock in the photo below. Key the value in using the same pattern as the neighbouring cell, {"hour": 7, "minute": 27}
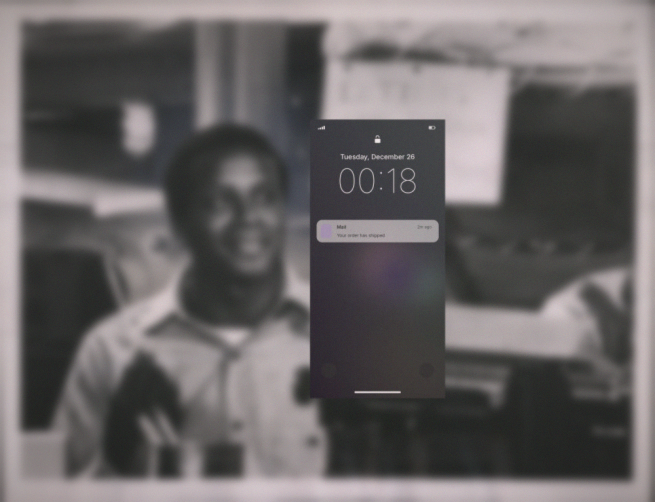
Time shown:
{"hour": 0, "minute": 18}
